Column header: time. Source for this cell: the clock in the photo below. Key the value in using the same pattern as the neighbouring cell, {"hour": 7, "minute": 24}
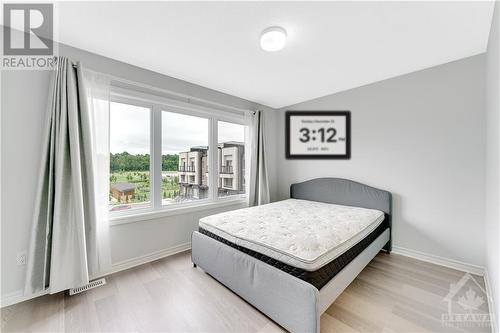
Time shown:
{"hour": 3, "minute": 12}
